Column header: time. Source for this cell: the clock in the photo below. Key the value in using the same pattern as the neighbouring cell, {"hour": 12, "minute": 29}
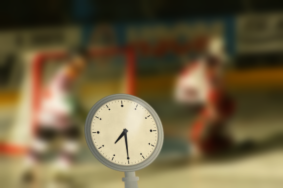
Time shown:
{"hour": 7, "minute": 30}
